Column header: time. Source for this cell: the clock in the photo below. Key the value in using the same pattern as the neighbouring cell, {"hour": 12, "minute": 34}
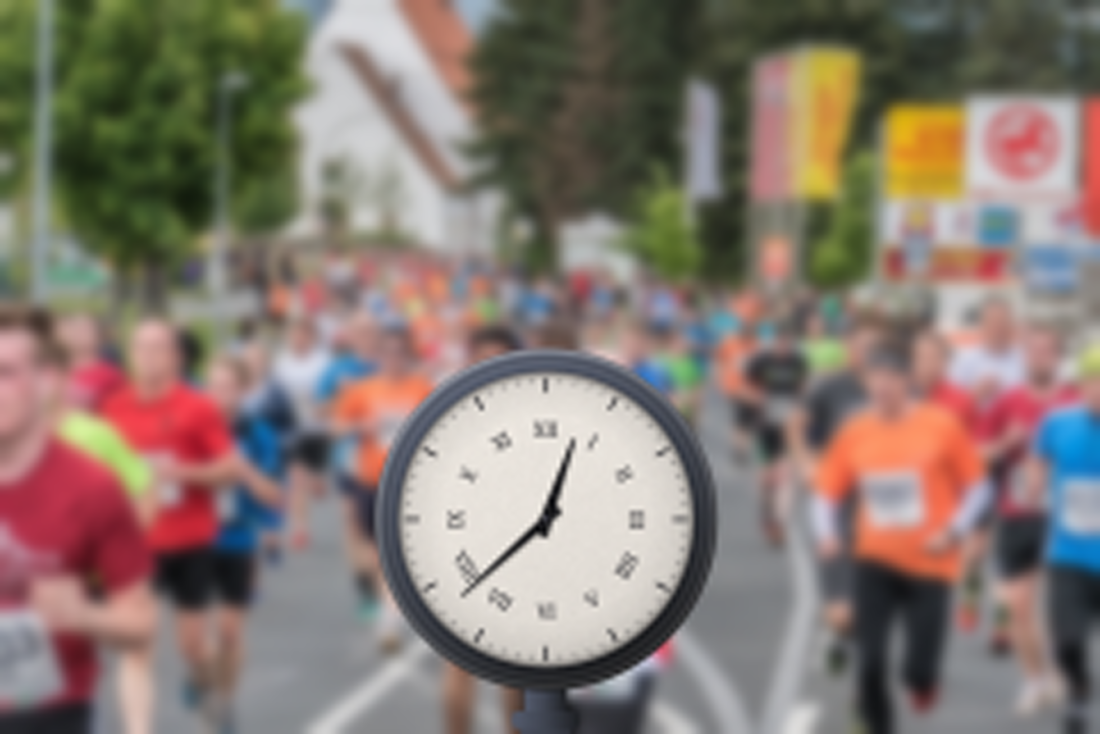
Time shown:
{"hour": 12, "minute": 38}
